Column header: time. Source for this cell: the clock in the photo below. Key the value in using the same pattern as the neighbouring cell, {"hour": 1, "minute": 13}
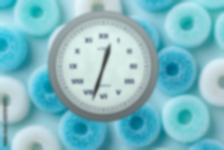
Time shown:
{"hour": 12, "minute": 33}
